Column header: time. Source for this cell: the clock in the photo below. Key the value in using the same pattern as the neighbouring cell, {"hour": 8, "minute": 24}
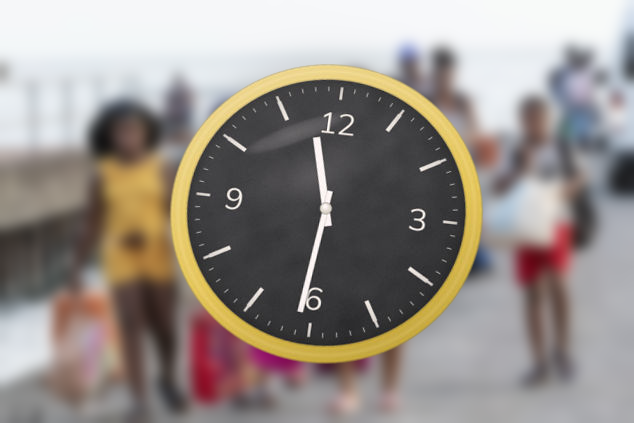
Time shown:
{"hour": 11, "minute": 31}
